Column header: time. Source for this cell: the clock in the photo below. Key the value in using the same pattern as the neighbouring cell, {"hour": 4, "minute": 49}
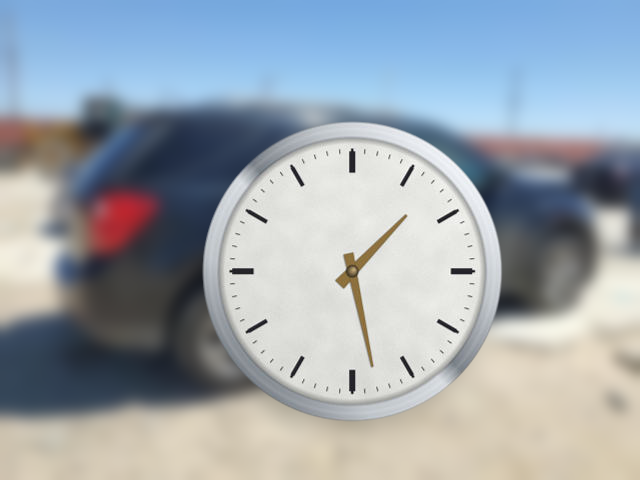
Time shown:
{"hour": 1, "minute": 28}
